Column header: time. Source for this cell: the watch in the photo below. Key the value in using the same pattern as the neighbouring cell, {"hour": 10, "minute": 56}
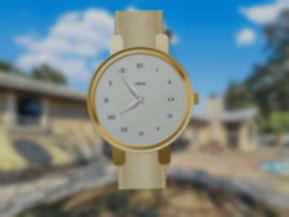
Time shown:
{"hour": 7, "minute": 54}
